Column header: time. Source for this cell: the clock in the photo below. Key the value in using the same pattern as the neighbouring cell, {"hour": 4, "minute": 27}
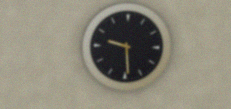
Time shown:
{"hour": 9, "minute": 29}
